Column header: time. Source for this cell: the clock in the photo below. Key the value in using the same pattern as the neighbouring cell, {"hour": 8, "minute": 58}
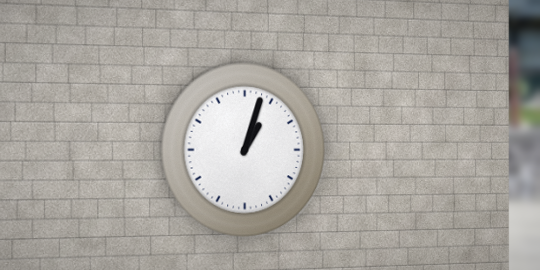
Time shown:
{"hour": 1, "minute": 3}
